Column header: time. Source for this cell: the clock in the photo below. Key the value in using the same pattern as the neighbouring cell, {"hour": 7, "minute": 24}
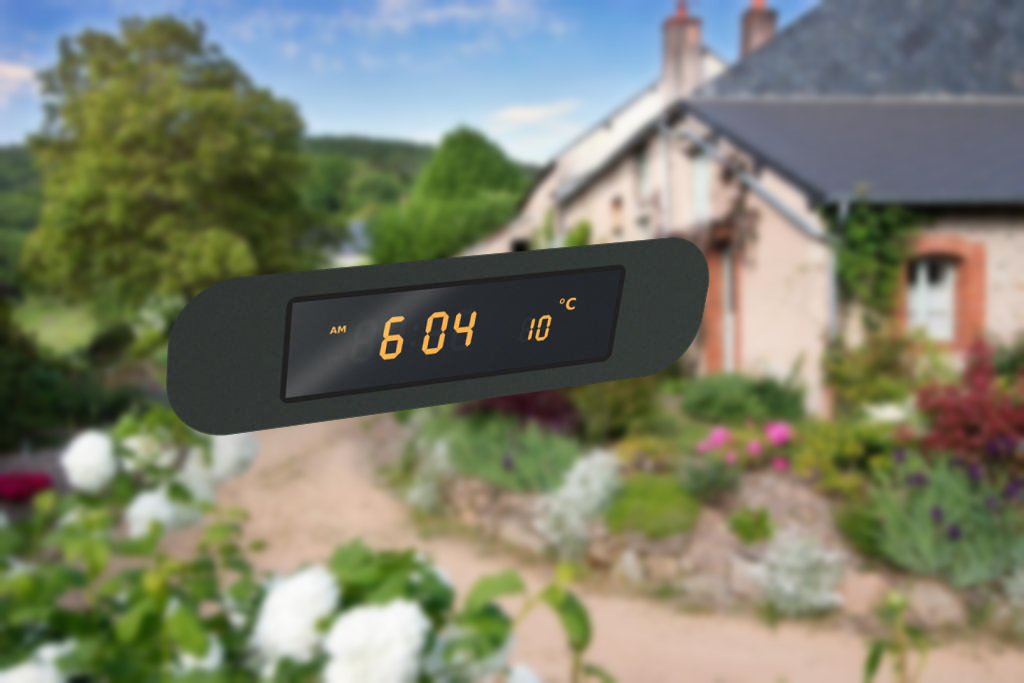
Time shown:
{"hour": 6, "minute": 4}
